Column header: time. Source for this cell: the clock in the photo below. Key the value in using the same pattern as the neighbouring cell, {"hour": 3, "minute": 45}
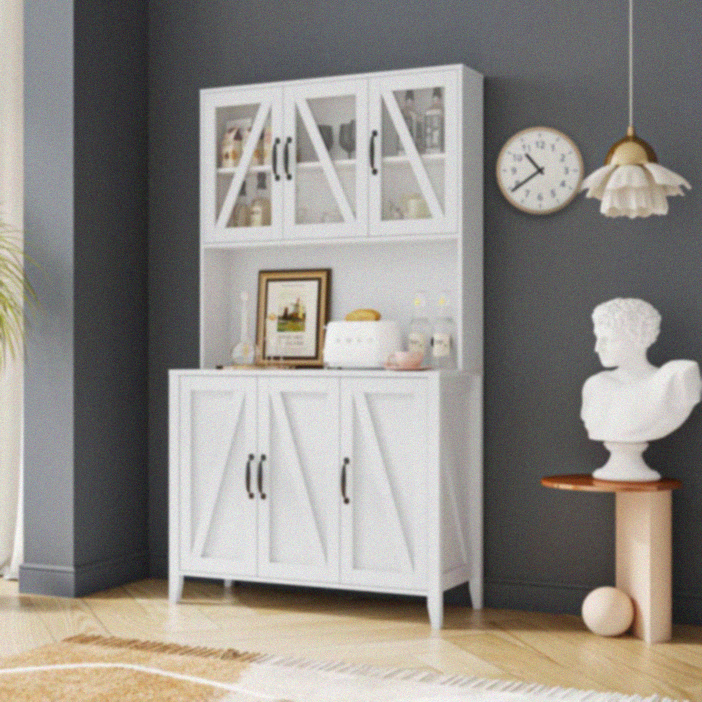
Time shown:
{"hour": 10, "minute": 39}
